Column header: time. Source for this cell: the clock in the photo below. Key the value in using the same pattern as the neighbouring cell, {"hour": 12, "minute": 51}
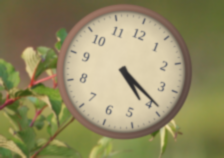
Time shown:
{"hour": 4, "minute": 19}
